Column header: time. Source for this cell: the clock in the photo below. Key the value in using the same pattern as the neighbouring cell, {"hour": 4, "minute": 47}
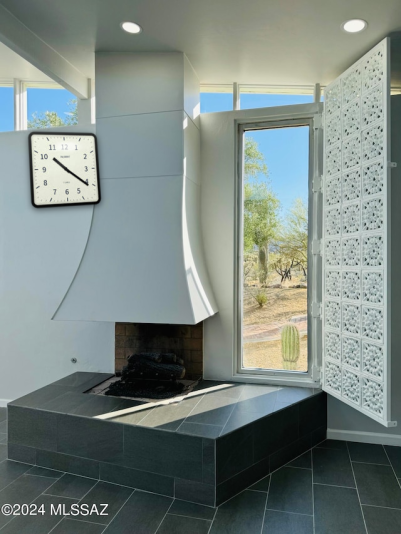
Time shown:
{"hour": 10, "minute": 21}
